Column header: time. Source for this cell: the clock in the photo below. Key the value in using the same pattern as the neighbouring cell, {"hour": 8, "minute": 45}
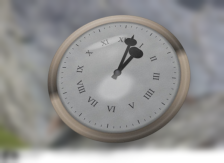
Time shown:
{"hour": 1, "minute": 2}
